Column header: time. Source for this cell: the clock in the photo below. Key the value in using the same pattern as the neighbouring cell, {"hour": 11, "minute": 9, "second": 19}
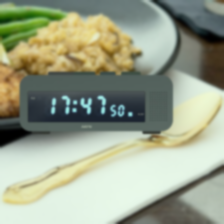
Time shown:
{"hour": 17, "minute": 47, "second": 50}
